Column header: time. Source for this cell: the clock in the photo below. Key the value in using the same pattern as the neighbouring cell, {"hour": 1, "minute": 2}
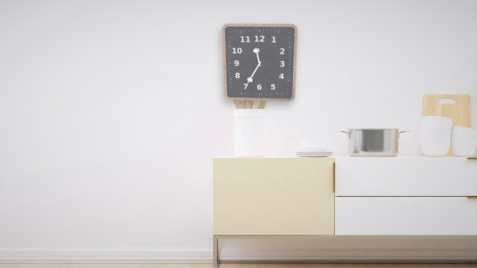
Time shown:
{"hour": 11, "minute": 35}
